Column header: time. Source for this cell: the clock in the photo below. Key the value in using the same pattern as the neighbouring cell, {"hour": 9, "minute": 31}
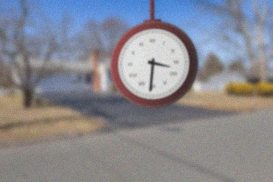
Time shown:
{"hour": 3, "minute": 31}
